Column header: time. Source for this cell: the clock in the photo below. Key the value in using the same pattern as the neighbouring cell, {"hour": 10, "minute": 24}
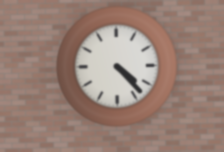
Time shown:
{"hour": 4, "minute": 23}
